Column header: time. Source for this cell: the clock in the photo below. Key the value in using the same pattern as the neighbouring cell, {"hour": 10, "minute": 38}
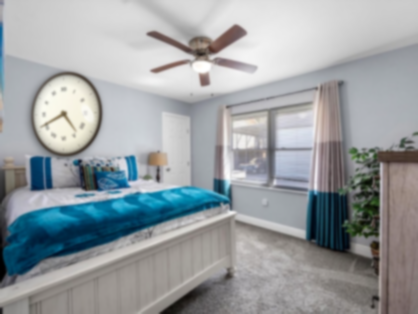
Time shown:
{"hour": 4, "minute": 41}
